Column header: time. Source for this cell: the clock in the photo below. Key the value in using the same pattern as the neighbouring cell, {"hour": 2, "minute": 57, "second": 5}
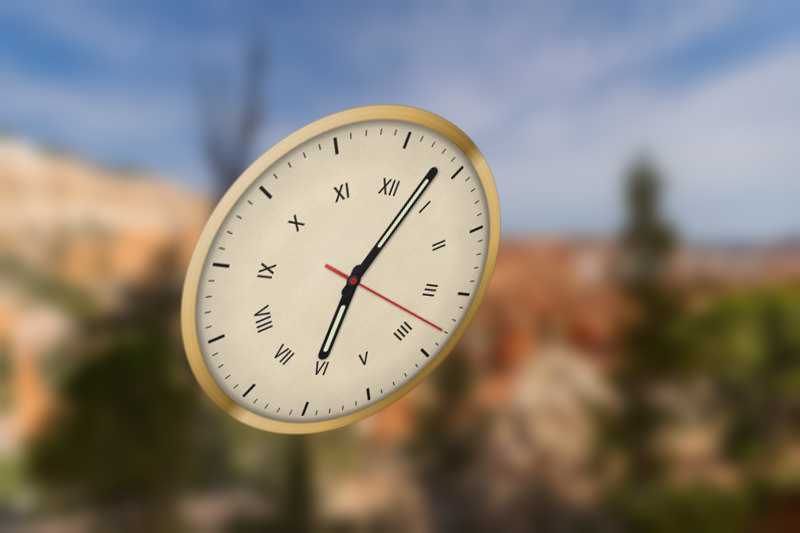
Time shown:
{"hour": 6, "minute": 3, "second": 18}
